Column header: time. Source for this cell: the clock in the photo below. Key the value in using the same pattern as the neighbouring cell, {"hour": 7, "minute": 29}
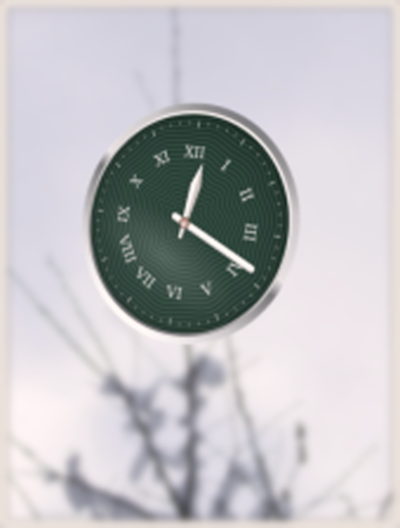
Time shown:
{"hour": 12, "minute": 19}
